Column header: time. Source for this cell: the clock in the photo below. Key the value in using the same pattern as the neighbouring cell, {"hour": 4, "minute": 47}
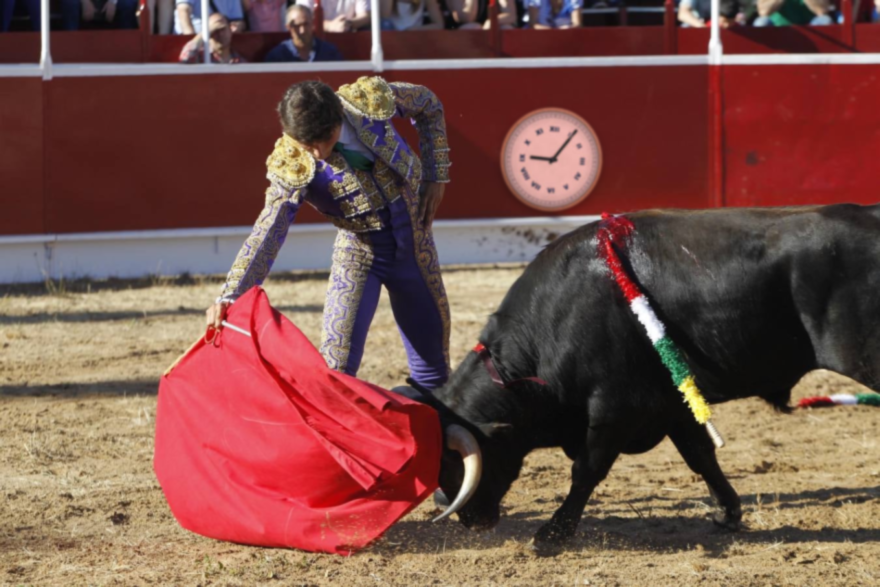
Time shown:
{"hour": 9, "minute": 6}
